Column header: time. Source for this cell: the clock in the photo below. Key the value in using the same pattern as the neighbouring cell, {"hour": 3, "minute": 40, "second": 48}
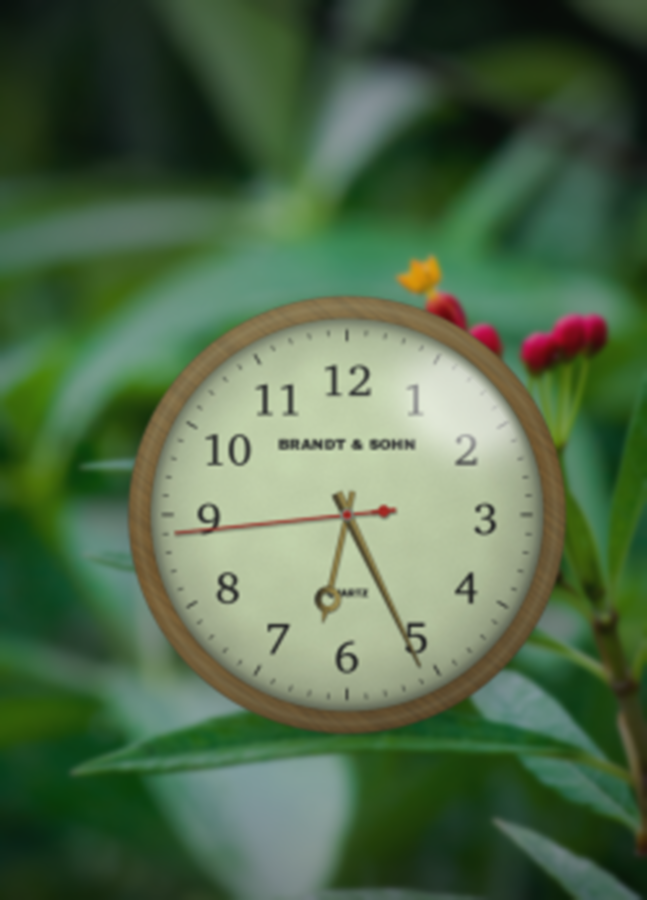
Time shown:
{"hour": 6, "minute": 25, "second": 44}
